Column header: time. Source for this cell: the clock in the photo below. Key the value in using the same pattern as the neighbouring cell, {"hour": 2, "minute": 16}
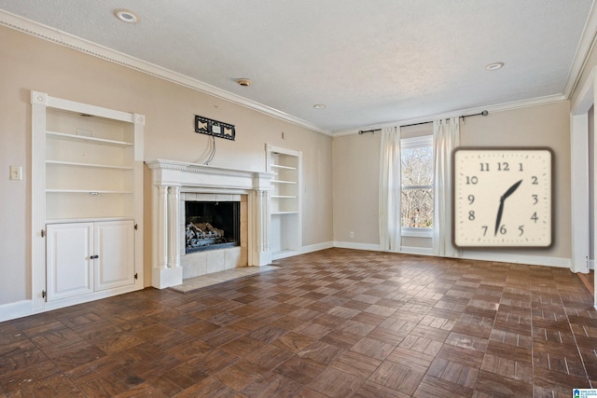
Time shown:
{"hour": 1, "minute": 32}
